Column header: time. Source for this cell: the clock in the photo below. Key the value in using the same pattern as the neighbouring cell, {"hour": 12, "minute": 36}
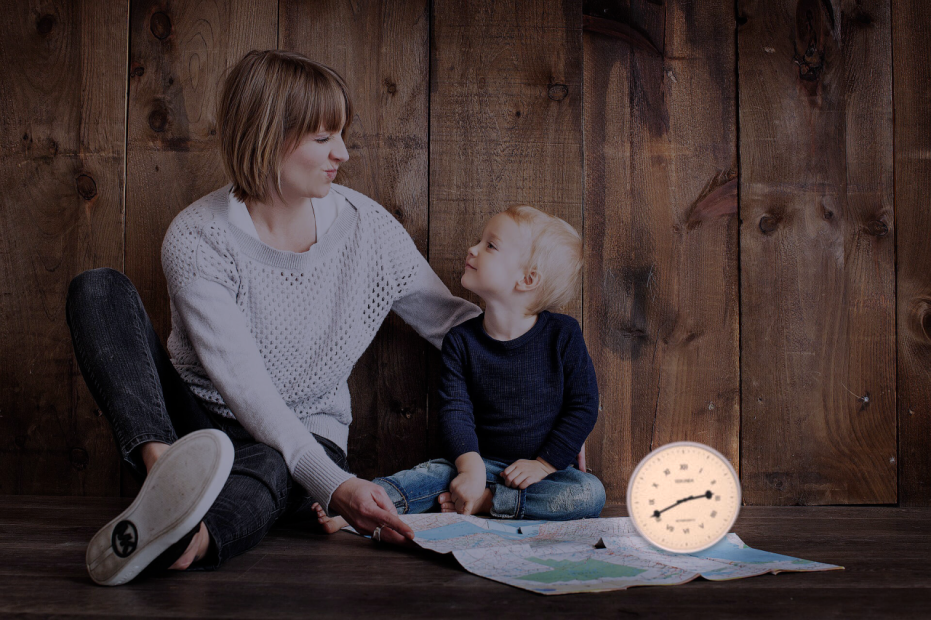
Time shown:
{"hour": 2, "minute": 41}
